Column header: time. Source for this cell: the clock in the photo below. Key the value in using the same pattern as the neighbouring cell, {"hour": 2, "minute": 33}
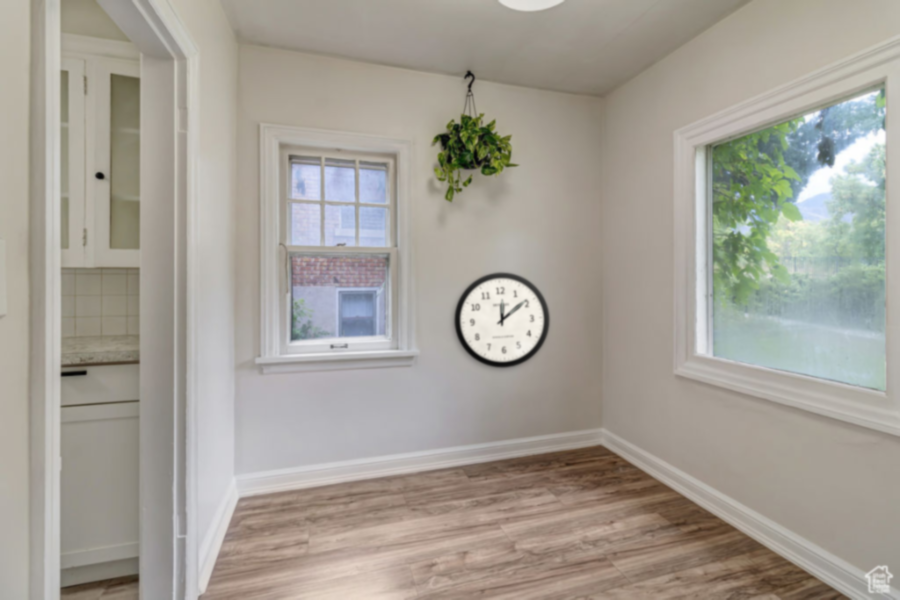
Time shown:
{"hour": 12, "minute": 9}
